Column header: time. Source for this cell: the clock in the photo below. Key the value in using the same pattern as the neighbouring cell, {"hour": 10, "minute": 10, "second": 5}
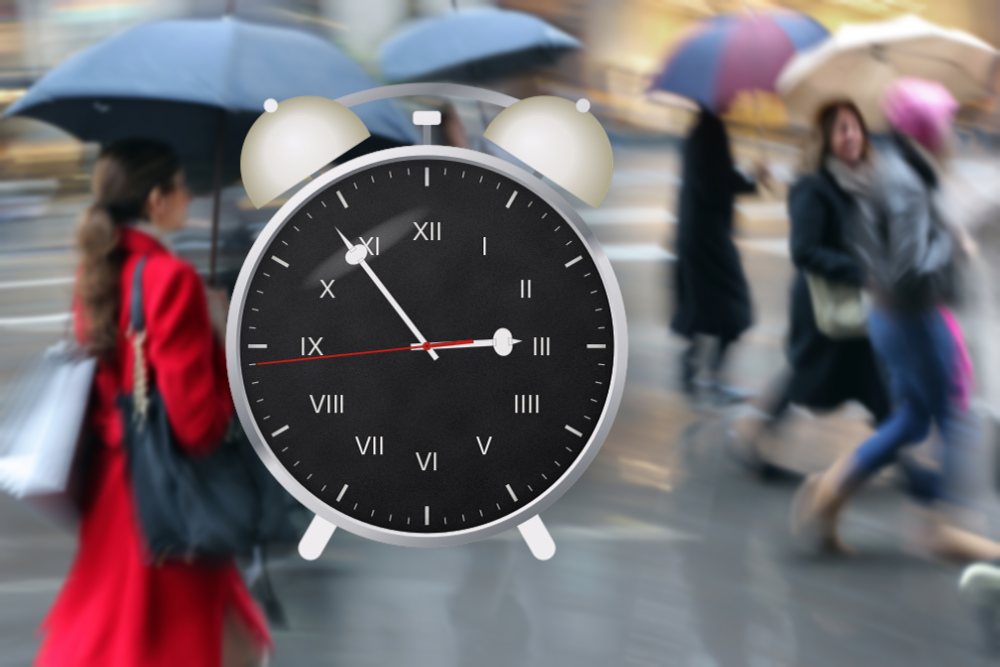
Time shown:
{"hour": 2, "minute": 53, "second": 44}
